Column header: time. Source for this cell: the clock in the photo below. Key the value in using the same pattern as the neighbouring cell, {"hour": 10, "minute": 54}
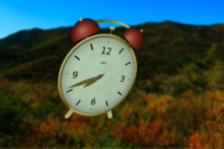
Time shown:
{"hour": 7, "minute": 41}
